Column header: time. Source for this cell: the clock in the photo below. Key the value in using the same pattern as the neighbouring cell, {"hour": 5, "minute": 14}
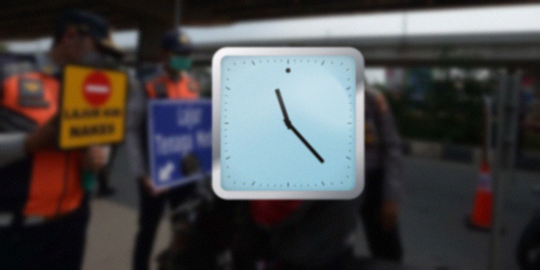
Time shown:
{"hour": 11, "minute": 23}
